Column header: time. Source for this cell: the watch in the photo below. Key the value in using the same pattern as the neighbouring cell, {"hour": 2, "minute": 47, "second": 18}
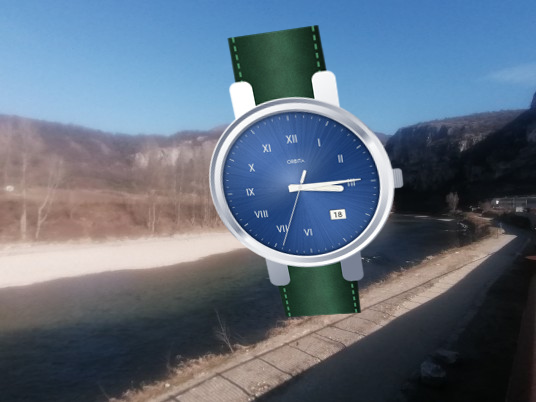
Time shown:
{"hour": 3, "minute": 14, "second": 34}
